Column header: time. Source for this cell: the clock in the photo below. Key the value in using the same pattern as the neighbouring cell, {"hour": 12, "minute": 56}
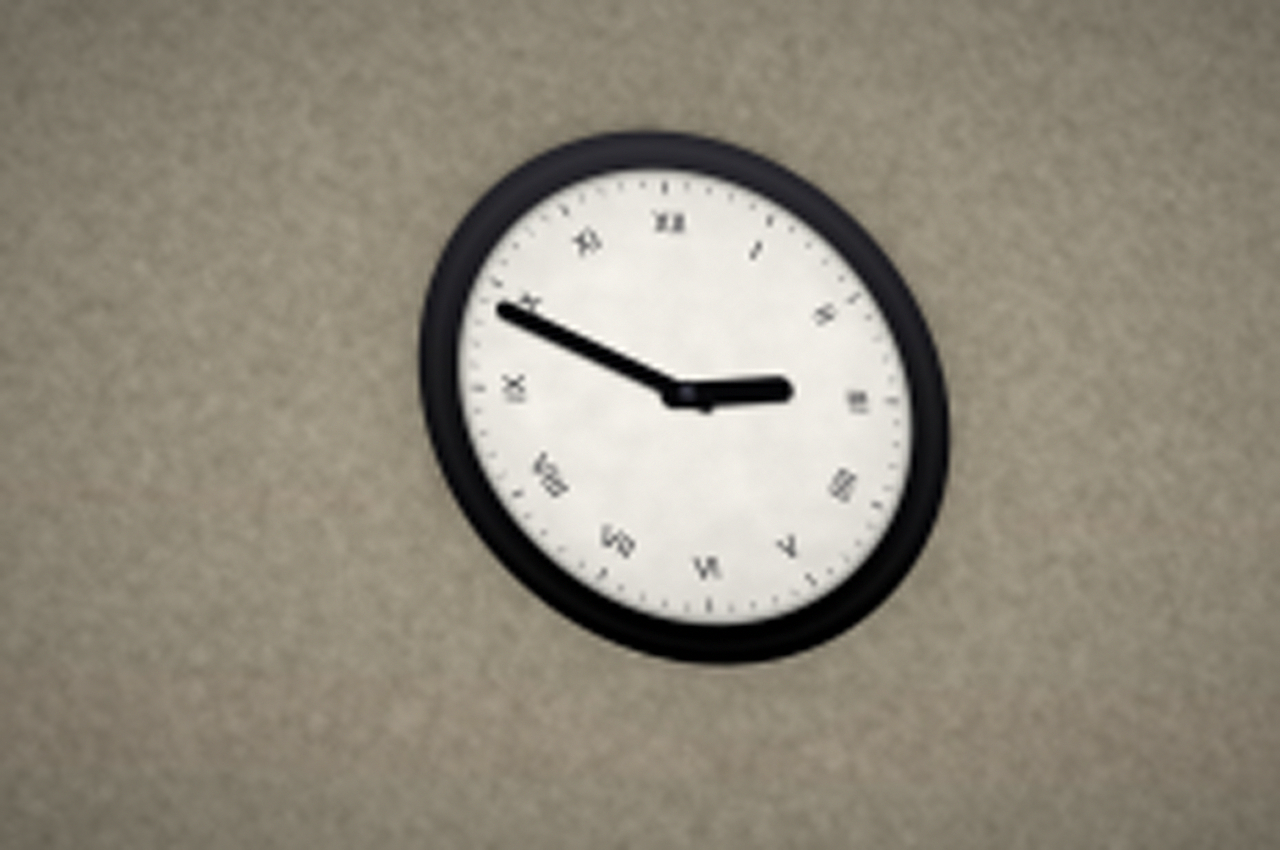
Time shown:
{"hour": 2, "minute": 49}
